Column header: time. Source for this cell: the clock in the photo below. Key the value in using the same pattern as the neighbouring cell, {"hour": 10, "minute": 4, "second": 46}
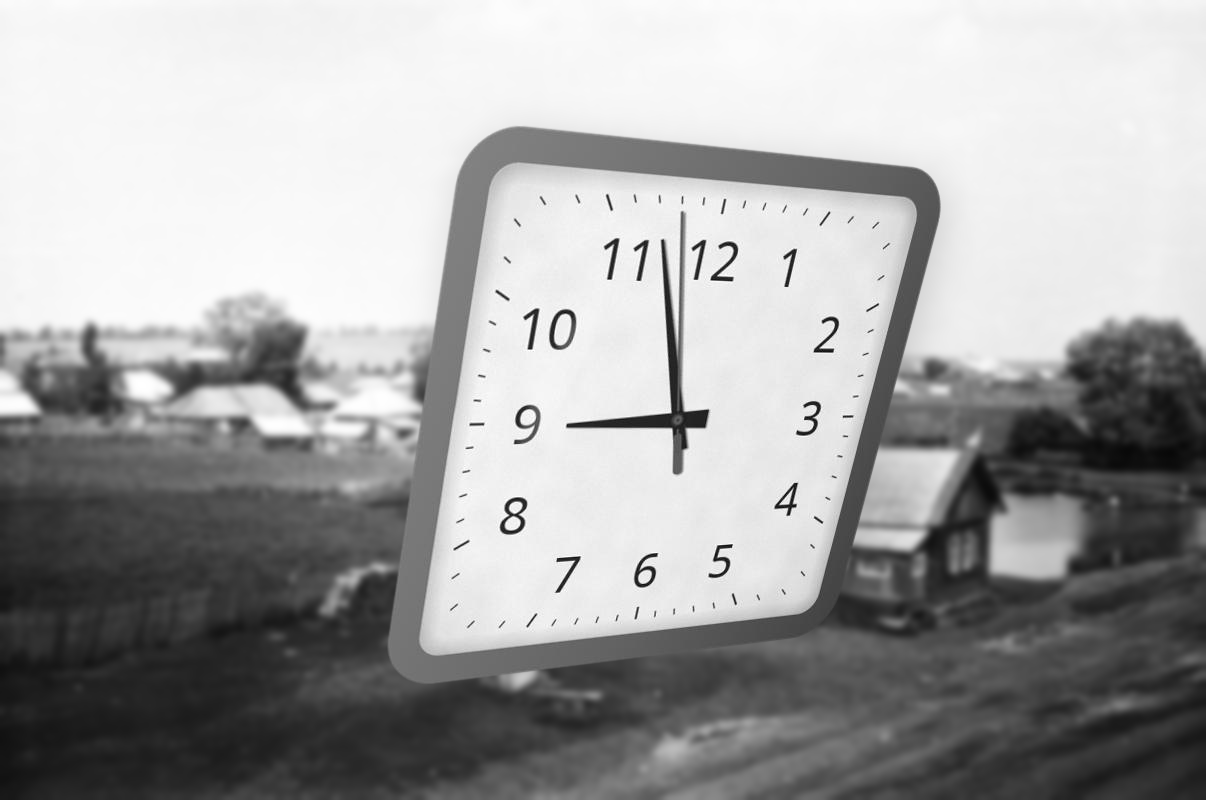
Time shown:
{"hour": 8, "minute": 56, "second": 58}
